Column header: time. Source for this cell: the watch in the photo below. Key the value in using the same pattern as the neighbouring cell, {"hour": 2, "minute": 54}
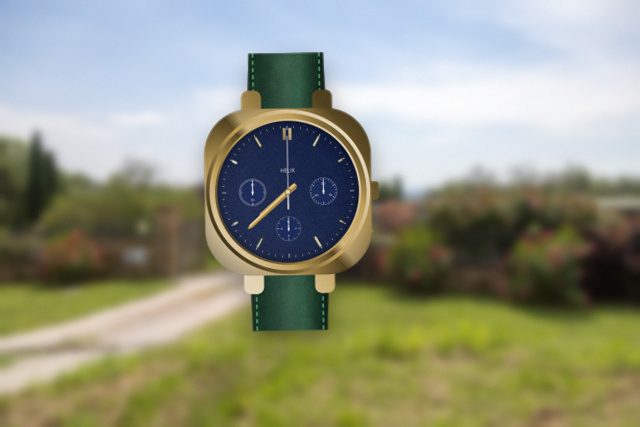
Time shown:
{"hour": 7, "minute": 38}
